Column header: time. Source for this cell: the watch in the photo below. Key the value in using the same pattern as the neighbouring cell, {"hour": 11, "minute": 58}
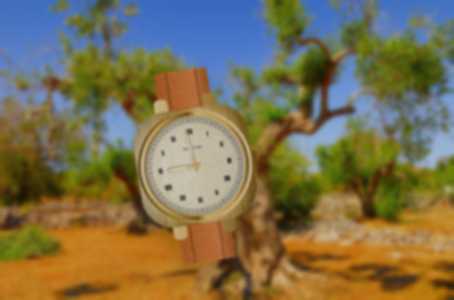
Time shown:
{"hour": 8, "minute": 59}
